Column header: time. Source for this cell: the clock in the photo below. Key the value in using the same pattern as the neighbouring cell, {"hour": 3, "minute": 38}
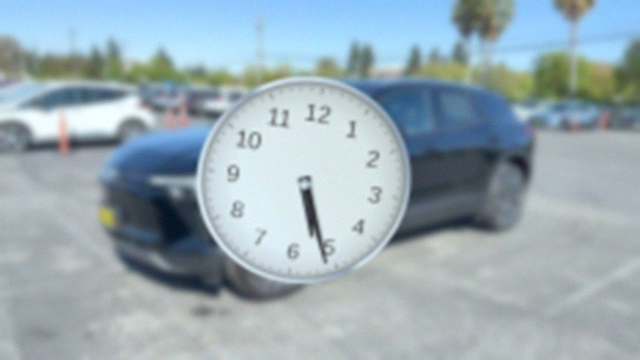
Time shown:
{"hour": 5, "minute": 26}
